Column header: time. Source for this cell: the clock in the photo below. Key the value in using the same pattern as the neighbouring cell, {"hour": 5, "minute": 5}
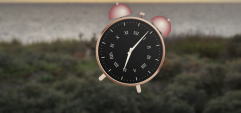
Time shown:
{"hour": 6, "minute": 4}
